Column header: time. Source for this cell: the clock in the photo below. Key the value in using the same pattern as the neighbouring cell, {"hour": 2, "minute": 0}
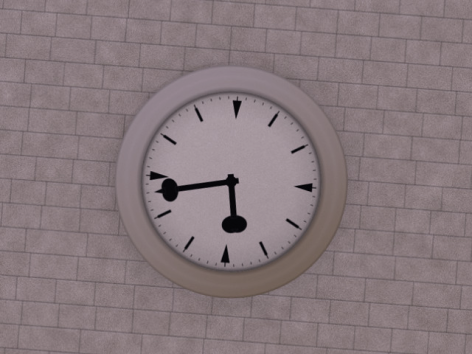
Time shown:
{"hour": 5, "minute": 43}
